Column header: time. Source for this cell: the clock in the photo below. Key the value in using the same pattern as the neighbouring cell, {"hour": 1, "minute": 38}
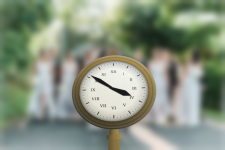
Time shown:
{"hour": 3, "minute": 51}
